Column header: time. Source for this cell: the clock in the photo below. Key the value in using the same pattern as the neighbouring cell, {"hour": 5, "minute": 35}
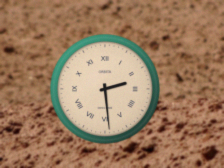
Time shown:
{"hour": 2, "minute": 29}
